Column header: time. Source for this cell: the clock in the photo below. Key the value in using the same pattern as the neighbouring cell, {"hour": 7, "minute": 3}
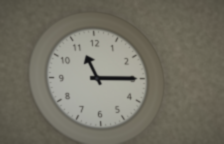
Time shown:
{"hour": 11, "minute": 15}
